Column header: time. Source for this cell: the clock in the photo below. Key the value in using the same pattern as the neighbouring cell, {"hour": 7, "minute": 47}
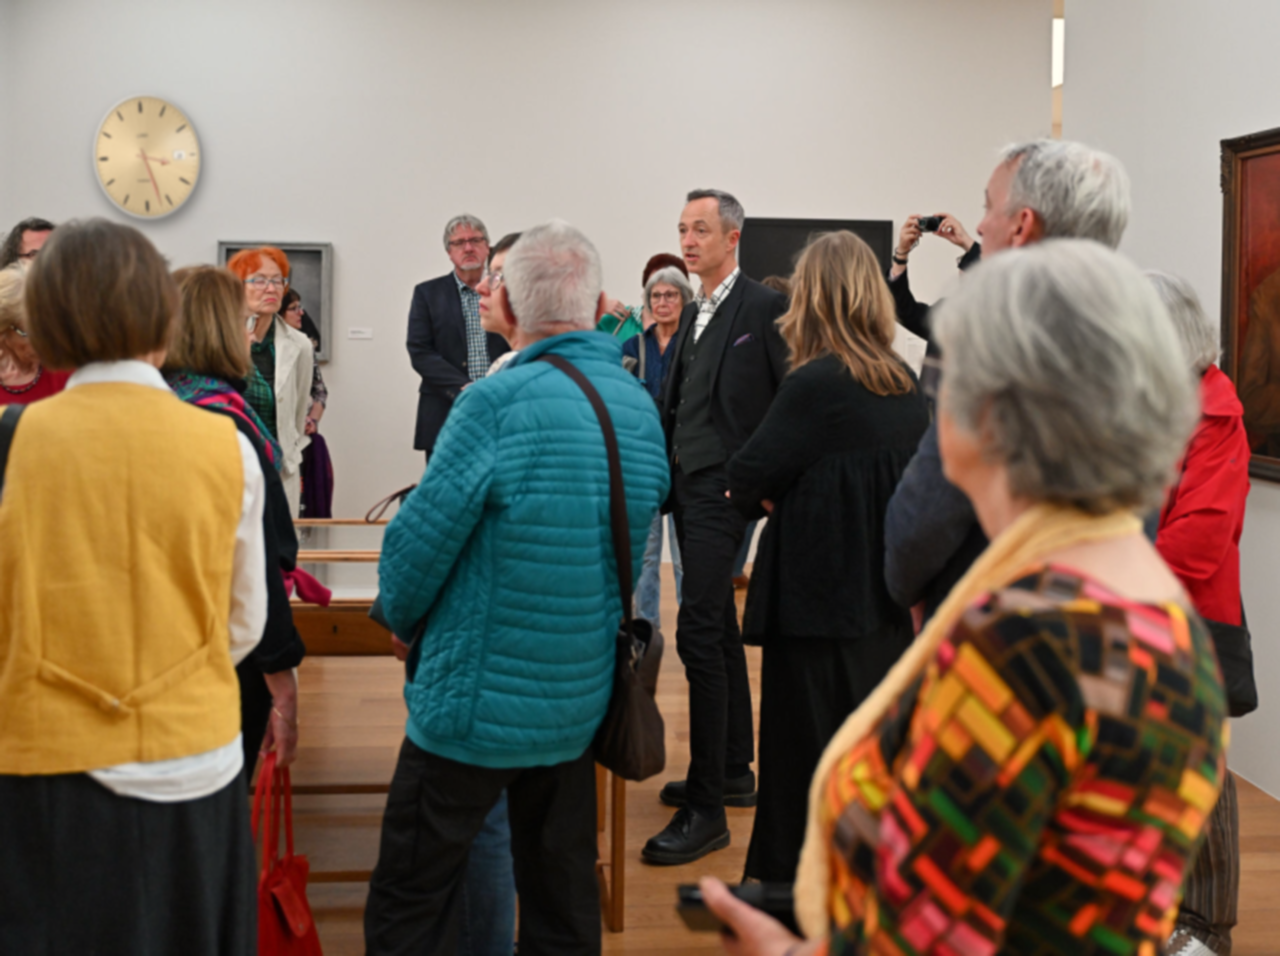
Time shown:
{"hour": 3, "minute": 27}
